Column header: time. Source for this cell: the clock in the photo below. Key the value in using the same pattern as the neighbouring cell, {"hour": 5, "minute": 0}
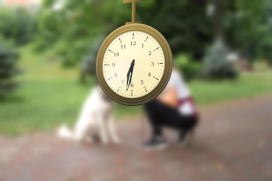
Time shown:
{"hour": 6, "minute": 32}
